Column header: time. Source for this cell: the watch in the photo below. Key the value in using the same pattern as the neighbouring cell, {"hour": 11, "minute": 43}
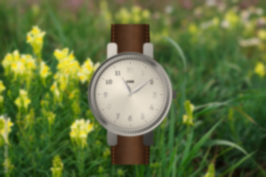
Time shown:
{"hour": 11, "minute": 9}
